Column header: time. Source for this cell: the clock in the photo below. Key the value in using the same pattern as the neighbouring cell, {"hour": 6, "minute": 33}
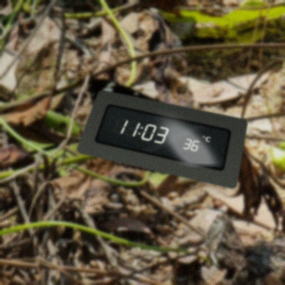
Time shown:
{"hour": 11, "minute": 3}
